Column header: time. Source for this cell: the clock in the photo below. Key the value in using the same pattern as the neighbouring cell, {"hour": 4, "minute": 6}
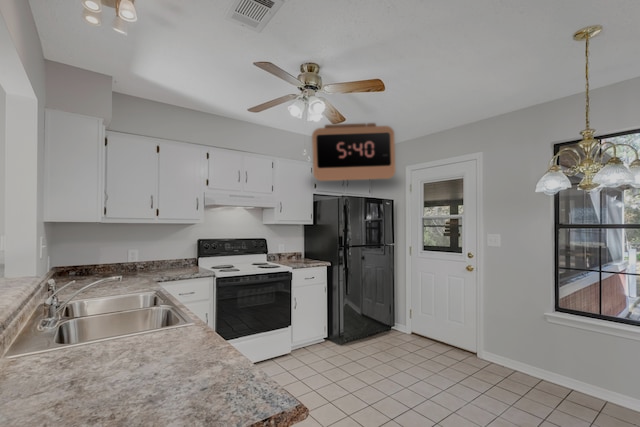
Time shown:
{"hour": 5, "minute": 40}
